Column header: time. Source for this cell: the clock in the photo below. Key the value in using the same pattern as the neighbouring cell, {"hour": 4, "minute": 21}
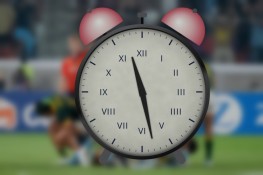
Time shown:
{"hour": 11, "minute": 28}
